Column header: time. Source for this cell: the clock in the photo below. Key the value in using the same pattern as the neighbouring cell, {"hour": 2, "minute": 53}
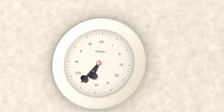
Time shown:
{"hour": 6, "minute": 36}
